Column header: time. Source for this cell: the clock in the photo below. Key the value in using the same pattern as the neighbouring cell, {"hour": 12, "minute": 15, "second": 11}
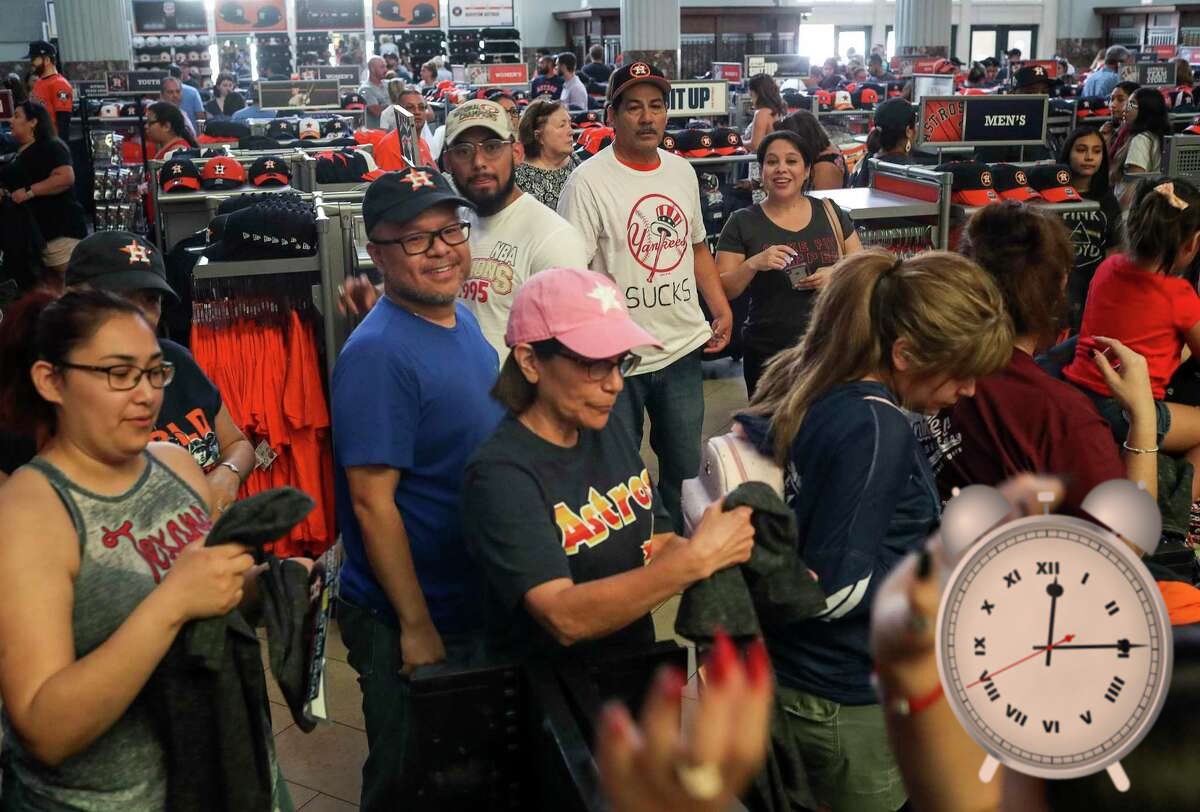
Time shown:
{"hour": 12, "minute": 14, "second": 41}
